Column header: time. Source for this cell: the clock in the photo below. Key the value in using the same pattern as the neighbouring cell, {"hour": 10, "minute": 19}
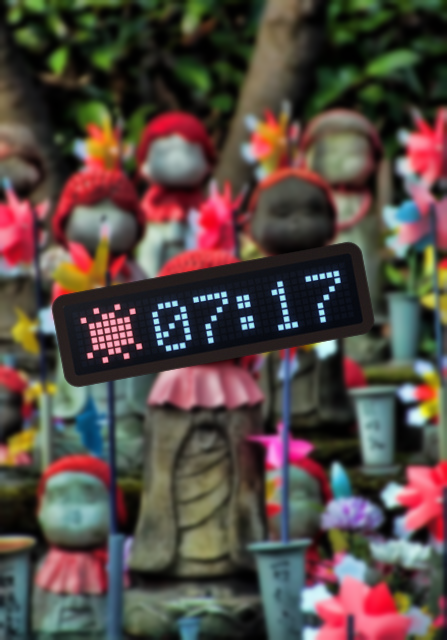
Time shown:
{"hour": 7, "minute": 17}
